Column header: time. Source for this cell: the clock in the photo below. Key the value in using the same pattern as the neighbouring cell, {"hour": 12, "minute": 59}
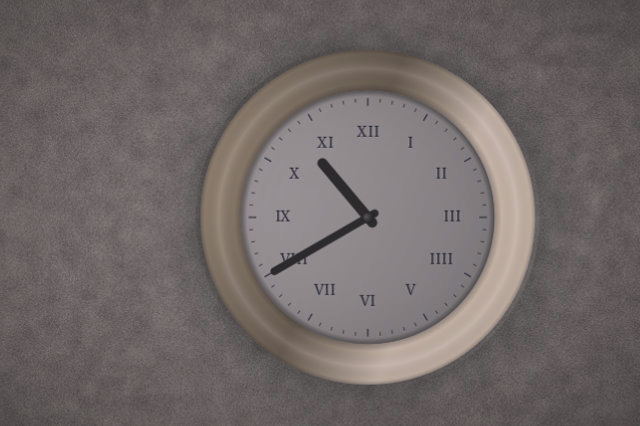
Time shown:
{"hour": 10, "minute": 40}
